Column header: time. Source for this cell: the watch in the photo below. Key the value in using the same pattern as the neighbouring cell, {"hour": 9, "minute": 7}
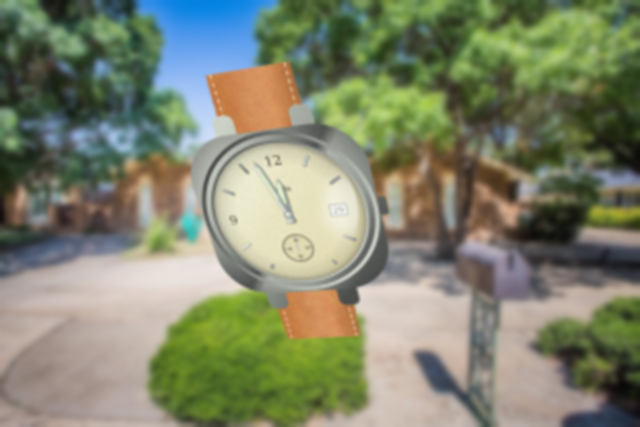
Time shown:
{"hour": 11, "minute": 57}
